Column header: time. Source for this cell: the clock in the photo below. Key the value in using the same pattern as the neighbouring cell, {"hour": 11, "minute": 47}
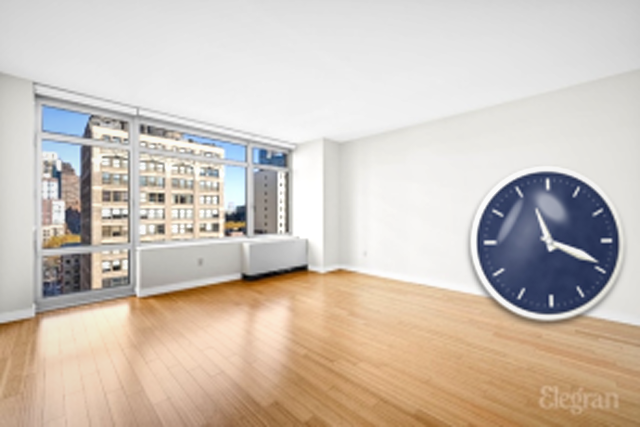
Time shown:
{"hour": 11, "minute": 19}
